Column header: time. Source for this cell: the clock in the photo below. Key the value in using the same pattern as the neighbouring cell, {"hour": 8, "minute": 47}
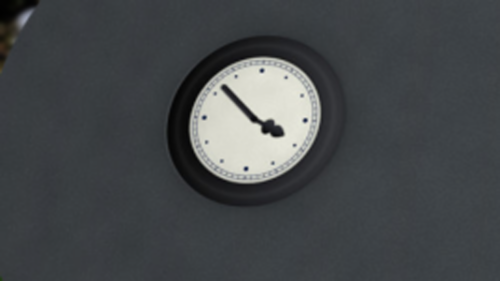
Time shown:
{"hour": 3, "minute": 52}
